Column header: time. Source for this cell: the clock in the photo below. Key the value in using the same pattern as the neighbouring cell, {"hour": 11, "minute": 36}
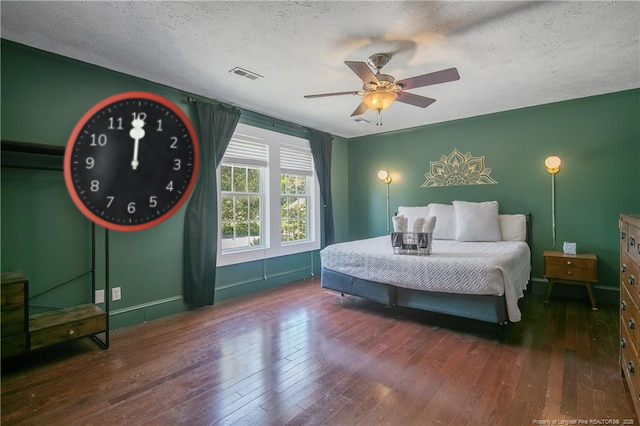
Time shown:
{"hour": 12, "minute": 0}
